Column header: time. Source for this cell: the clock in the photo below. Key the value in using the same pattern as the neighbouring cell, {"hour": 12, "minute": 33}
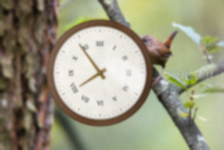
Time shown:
{"hour": 7, "minute": 54}
